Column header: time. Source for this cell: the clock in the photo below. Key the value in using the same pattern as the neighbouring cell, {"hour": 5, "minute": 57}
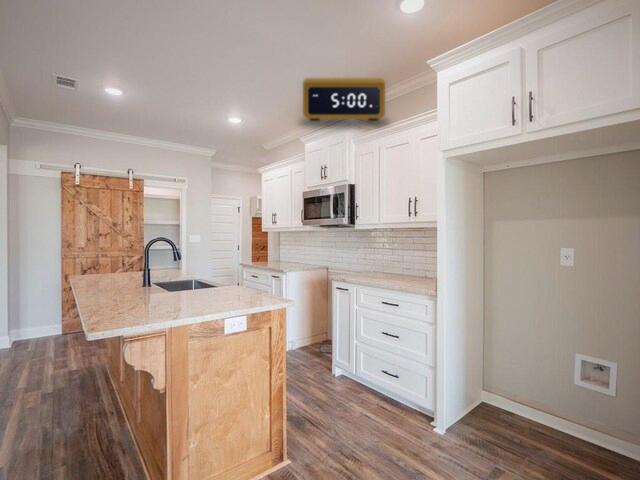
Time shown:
{"hour": 5, "minute": 0}
